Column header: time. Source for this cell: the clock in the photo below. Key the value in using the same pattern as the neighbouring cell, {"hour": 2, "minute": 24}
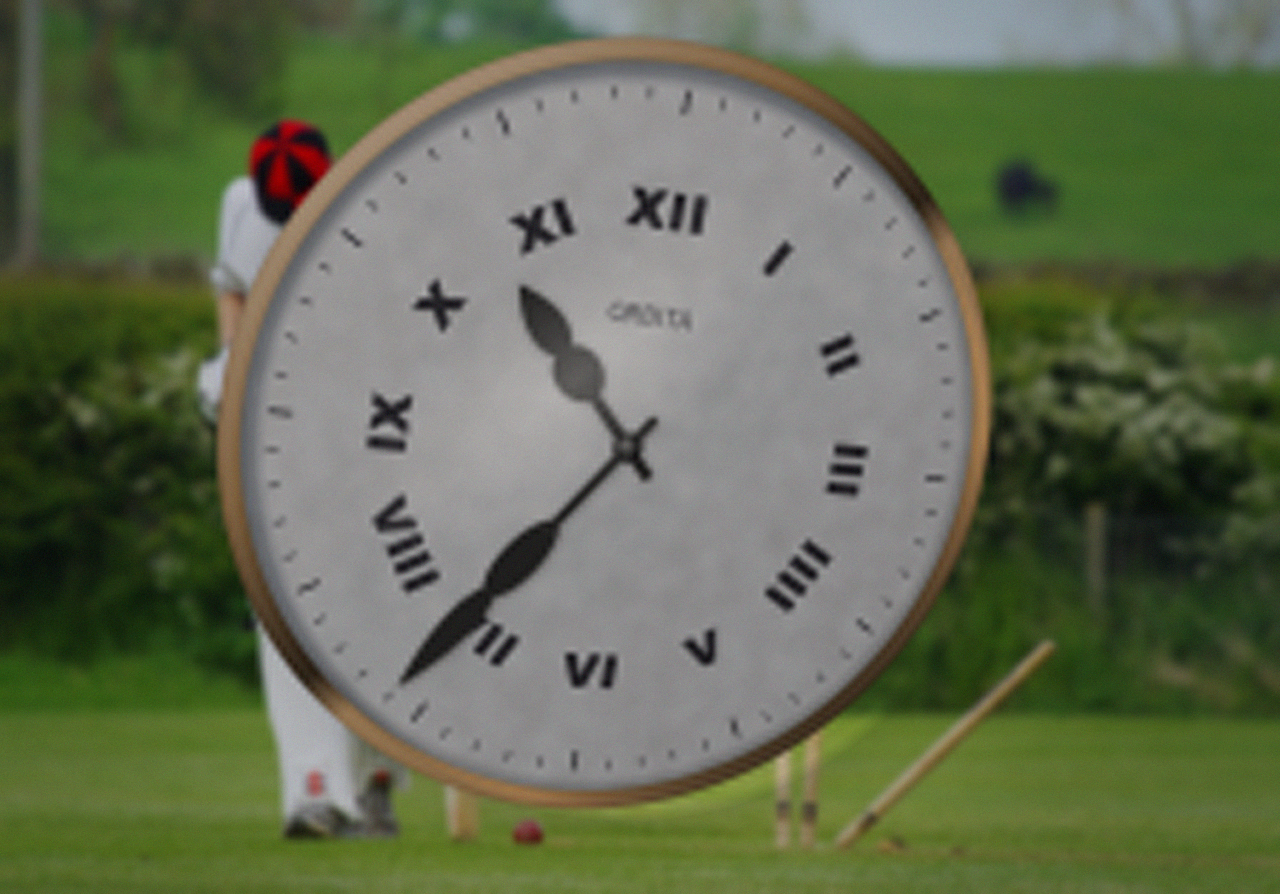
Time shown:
{"hour": 10, "minute": 36}
